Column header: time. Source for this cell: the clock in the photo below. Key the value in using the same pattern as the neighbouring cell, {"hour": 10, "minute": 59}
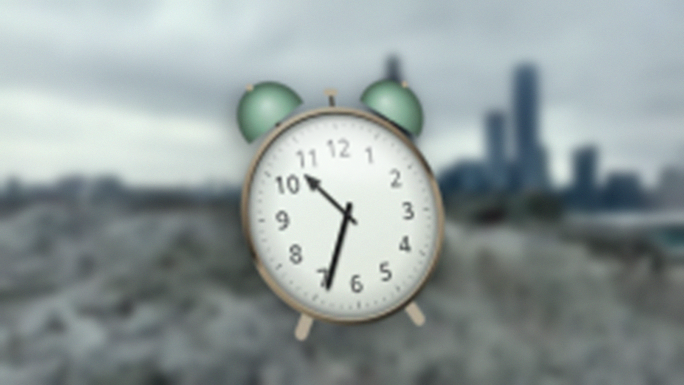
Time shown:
{"hour": 10, "minute": 34}
